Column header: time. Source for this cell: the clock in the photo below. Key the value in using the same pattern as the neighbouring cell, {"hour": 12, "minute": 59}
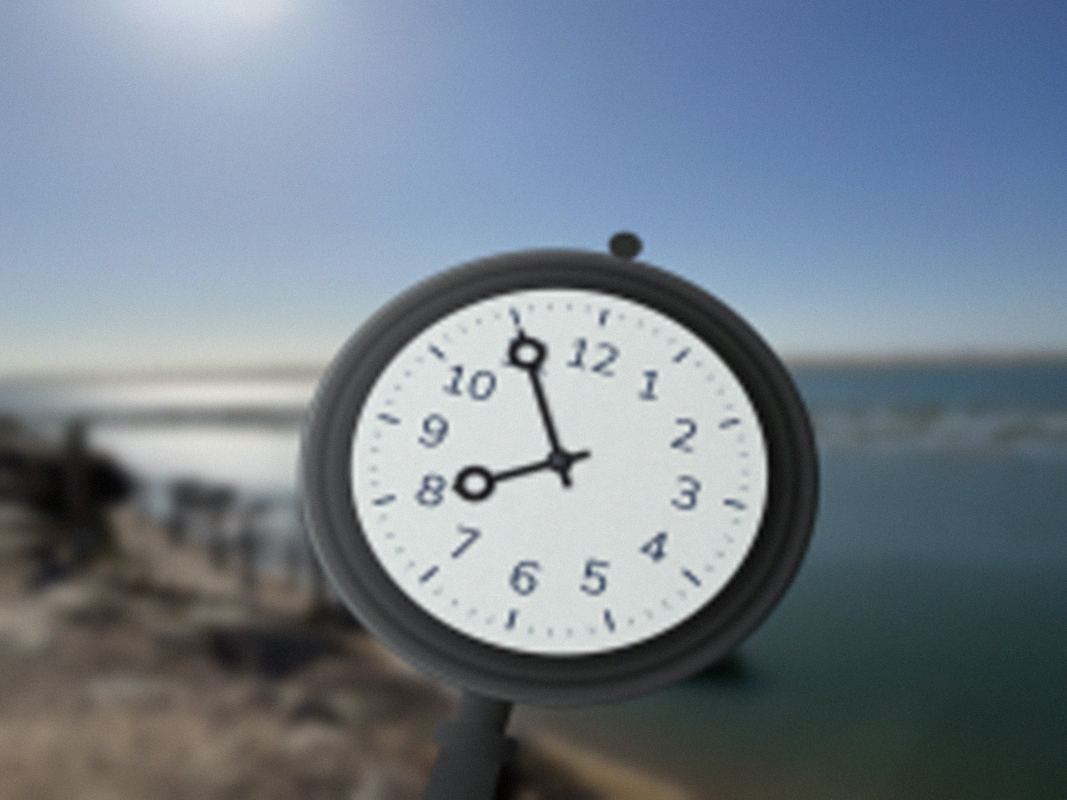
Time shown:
{"hour": 7, "minute": 55}
